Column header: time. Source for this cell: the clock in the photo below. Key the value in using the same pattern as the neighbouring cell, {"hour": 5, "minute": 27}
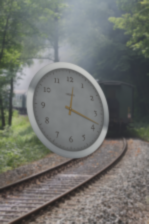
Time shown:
{"hour": 12, "minute": 18}
